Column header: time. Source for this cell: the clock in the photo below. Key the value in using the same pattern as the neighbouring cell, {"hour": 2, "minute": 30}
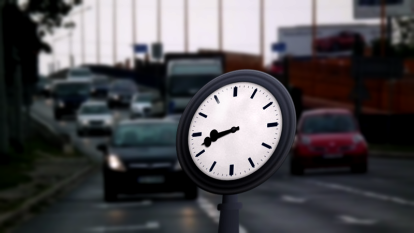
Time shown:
{"hour": 8, "minute": 42}
